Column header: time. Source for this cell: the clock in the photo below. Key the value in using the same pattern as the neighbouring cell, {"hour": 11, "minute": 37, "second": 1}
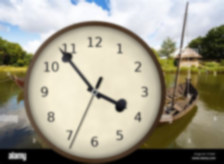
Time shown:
{"hour": 3, "minute": 53, "second": 34}
